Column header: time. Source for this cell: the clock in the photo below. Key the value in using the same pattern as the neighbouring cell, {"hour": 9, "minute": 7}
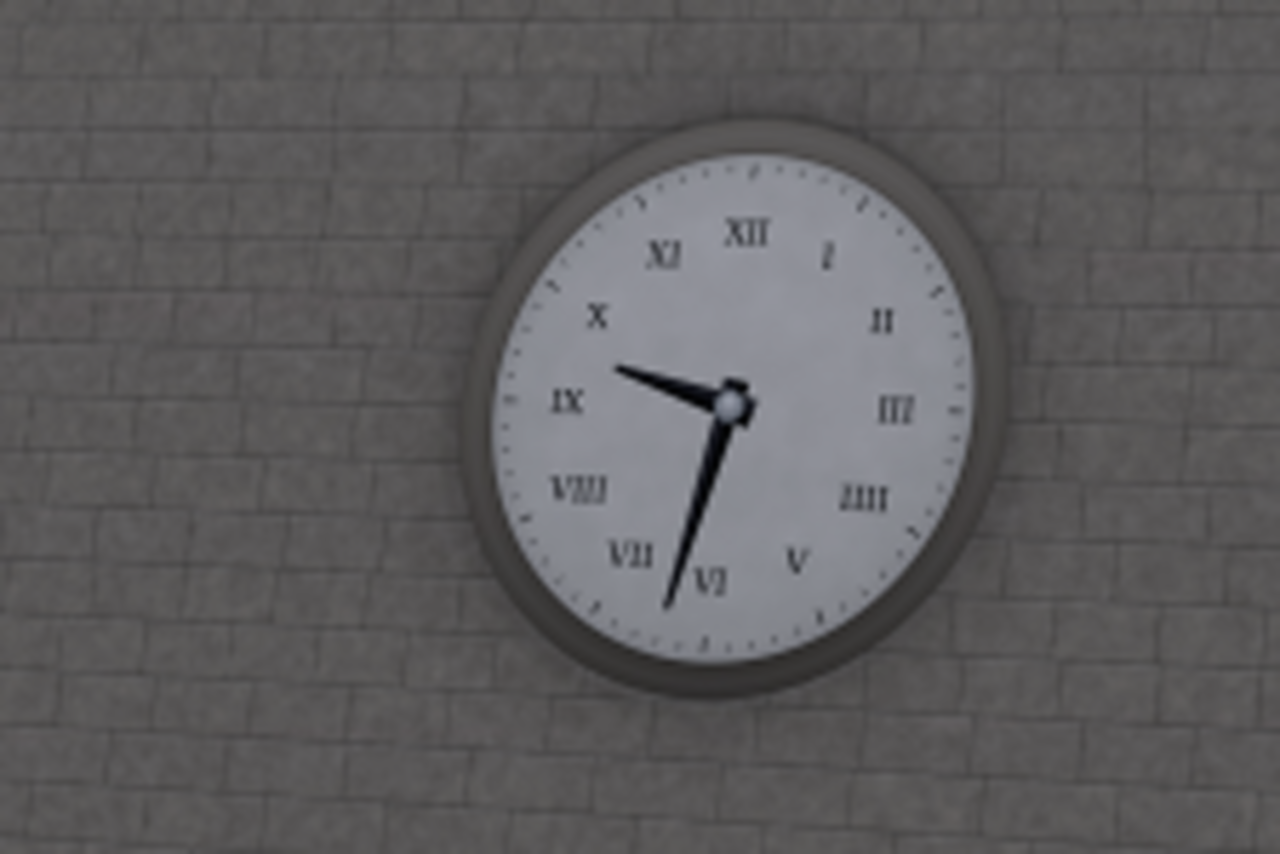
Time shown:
{"hour": 9, "minute": 32}
